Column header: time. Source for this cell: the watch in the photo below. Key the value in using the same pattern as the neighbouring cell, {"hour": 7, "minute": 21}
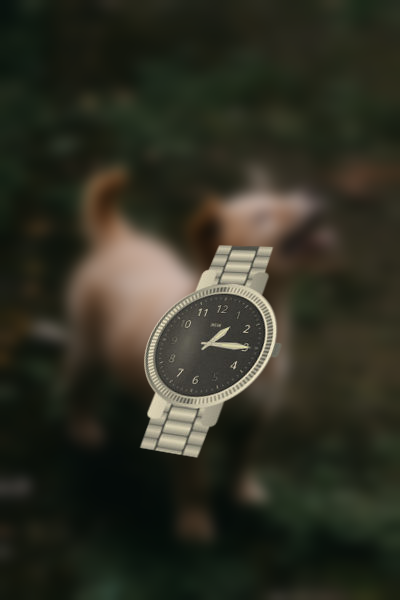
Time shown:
{"hour": 1, "minute": 15}
